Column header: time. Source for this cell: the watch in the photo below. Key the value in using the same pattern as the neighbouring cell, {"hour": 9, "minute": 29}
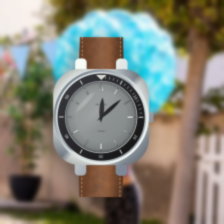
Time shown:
{"hour": 12, "minute": 8}
